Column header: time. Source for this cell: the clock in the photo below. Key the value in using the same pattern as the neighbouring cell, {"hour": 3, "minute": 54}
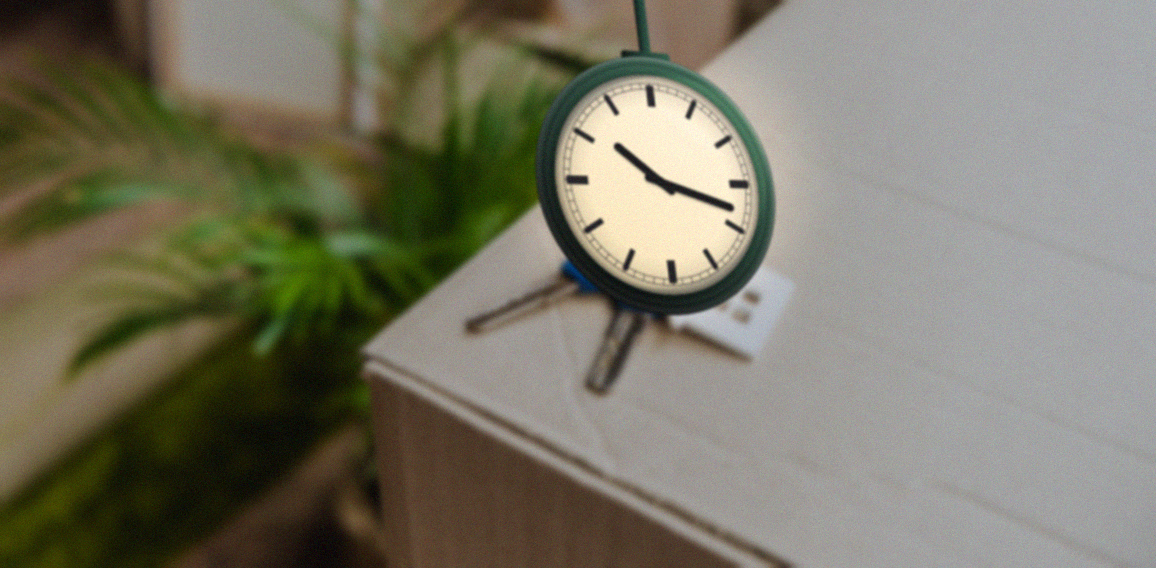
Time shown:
{"hour": 10, "minute": 18}
